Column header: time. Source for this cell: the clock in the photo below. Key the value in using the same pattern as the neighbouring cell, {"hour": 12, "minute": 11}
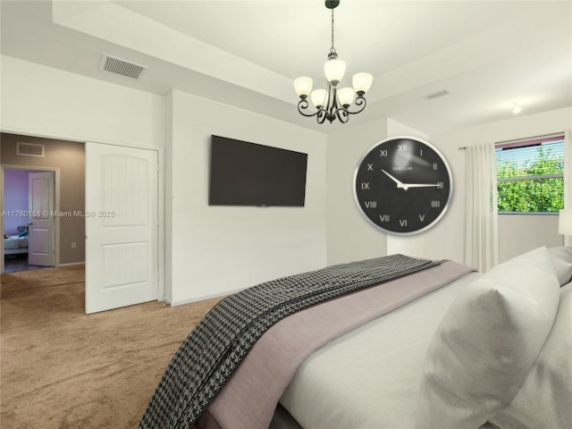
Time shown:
{"hour": 10, "minute": 15}
